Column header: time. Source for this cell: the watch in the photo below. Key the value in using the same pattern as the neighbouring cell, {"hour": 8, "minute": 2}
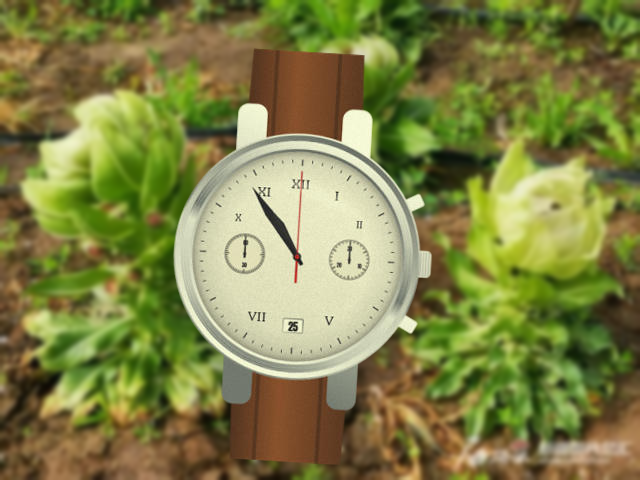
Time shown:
{"hour": 10, "minute": 54}
